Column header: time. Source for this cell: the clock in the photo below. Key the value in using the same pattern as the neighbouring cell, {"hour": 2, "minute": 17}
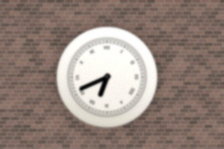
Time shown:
{"hour": 6, "minute": 41}
